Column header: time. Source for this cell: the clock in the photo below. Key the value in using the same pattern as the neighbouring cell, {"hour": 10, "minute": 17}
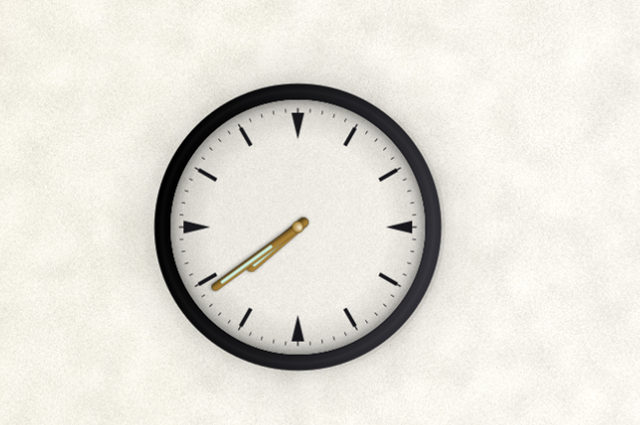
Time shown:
{"hour": 7, "minute": 39}
